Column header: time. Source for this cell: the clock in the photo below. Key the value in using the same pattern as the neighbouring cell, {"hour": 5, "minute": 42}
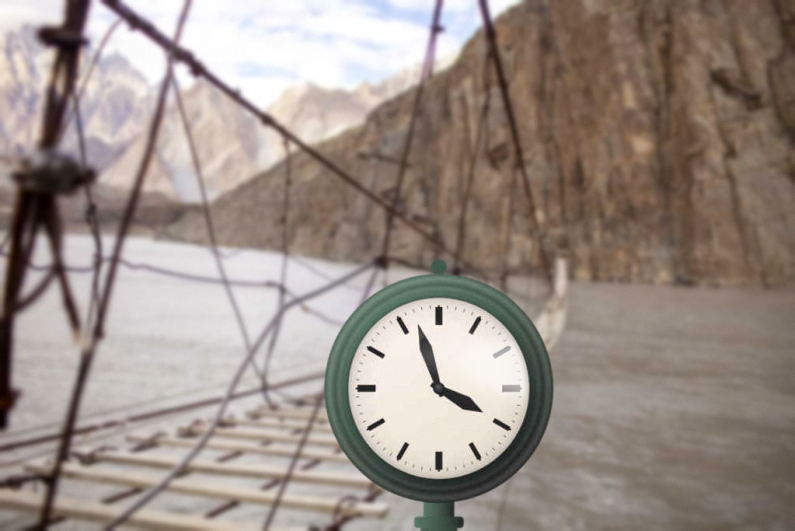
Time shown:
{"hour": 3, "minute": 57}
